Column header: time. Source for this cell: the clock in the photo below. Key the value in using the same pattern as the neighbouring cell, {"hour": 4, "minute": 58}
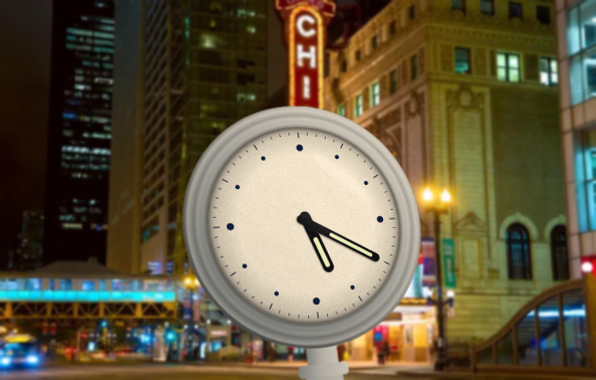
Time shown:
{"hour": 5, "minute": 20}
